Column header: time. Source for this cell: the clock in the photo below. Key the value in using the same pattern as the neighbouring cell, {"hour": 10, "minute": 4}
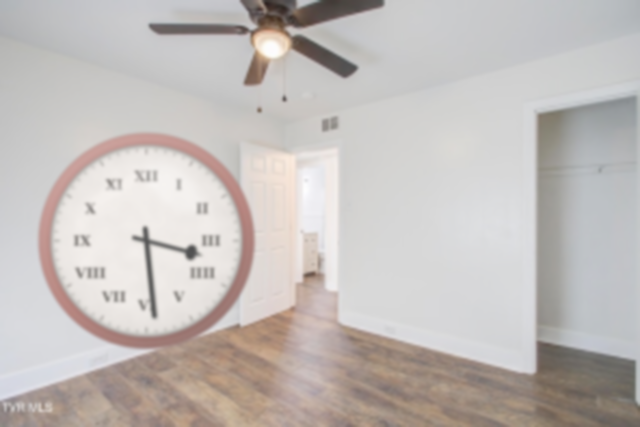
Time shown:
{"hour": 3, "minute": 29}
